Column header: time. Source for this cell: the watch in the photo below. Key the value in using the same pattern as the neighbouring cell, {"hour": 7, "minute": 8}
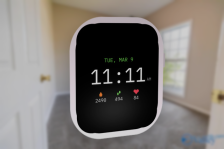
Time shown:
{"hour": 11, "minute": 11}
